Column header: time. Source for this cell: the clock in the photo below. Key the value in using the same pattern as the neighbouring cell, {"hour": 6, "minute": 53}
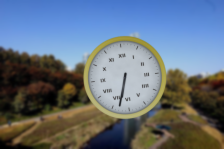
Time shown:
{"hour": 6, "minute": 33}
